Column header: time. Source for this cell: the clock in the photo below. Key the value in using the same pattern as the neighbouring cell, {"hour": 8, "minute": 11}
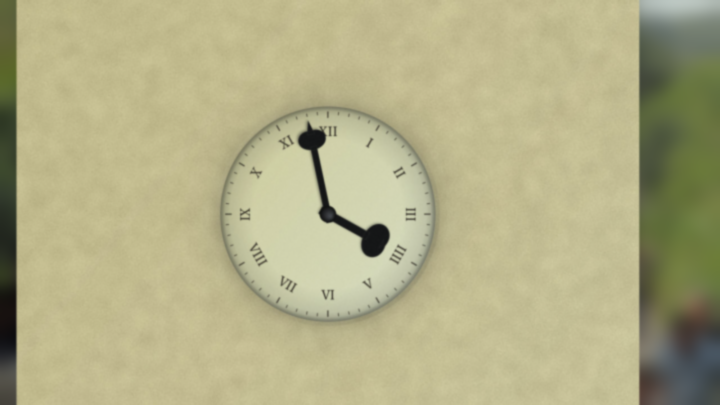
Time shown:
{"hour": 3, "minute": 58}
